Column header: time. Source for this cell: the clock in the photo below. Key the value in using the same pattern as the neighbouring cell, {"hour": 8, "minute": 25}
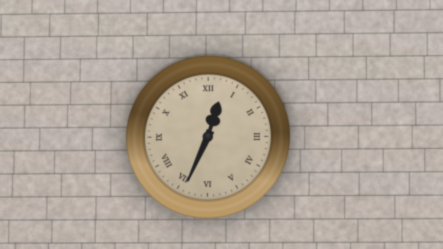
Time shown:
{"hour": 12, "minute": 34}
